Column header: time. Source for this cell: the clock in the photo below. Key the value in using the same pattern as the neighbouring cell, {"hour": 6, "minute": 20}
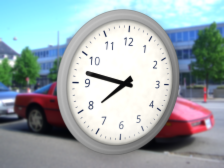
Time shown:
{"hour": 7, "minute": 47}
